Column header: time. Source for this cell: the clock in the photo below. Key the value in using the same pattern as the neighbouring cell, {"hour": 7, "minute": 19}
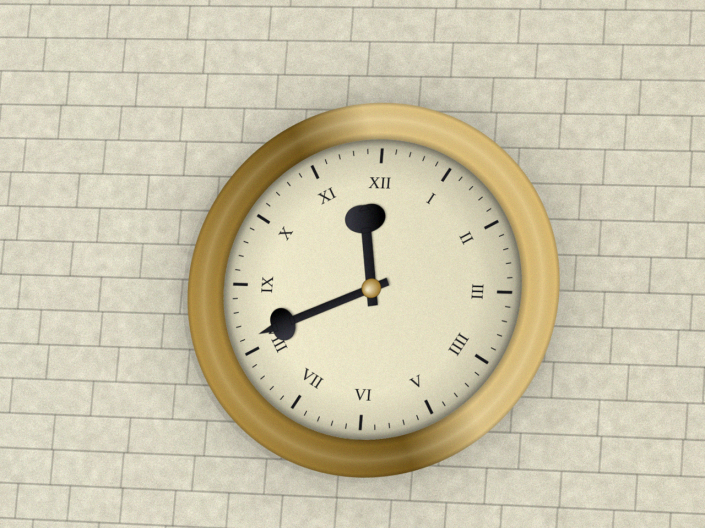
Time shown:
{"hour": 11, "minute": 41}
